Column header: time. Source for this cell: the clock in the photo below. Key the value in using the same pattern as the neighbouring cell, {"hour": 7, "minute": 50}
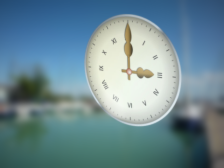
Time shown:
{"hour": 3, "minute": 0}
